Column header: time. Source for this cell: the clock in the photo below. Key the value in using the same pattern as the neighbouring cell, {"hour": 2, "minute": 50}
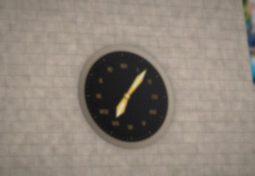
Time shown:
{"hour": 7, "minute": 7}
